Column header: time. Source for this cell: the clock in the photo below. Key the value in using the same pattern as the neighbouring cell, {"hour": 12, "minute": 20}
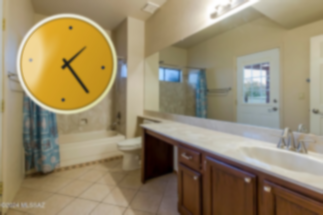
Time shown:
{"hour": 1, "minute": 23}
